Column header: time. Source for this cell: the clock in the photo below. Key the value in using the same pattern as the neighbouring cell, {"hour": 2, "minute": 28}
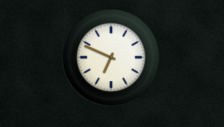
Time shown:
{"hour": 6, "minute": 49}
